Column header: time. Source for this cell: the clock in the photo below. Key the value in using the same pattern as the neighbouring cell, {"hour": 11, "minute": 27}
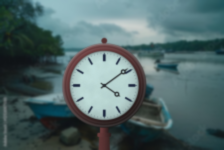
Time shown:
{"hour": 4, "minute": 9}
